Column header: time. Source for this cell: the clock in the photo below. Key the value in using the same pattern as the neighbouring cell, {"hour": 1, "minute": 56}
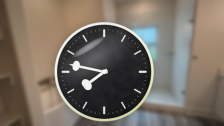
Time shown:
{"hour": 7, "minute": 47}
